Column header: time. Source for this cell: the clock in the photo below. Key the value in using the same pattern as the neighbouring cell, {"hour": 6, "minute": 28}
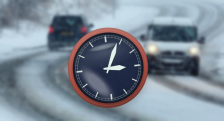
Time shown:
{"hour": 3, "minute": 4}
